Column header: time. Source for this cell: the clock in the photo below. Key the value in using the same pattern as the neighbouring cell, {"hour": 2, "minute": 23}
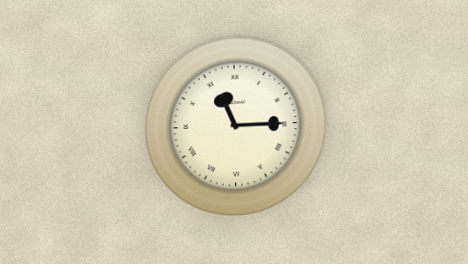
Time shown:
{"hour": 11, "minute": 15}
